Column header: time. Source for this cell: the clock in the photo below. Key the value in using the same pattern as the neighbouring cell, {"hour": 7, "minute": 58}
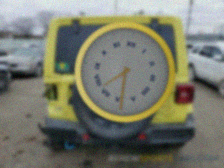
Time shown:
{"hour": 7, "minute": 29}
